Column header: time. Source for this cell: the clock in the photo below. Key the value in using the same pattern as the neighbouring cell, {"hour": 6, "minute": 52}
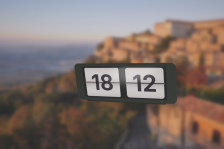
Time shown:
{"hour": 18, "minute": 12}
